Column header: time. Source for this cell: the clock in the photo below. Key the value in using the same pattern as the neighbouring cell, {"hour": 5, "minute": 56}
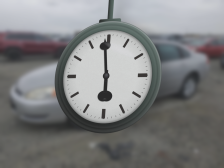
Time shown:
{"hour": 5, "minute": 59}
